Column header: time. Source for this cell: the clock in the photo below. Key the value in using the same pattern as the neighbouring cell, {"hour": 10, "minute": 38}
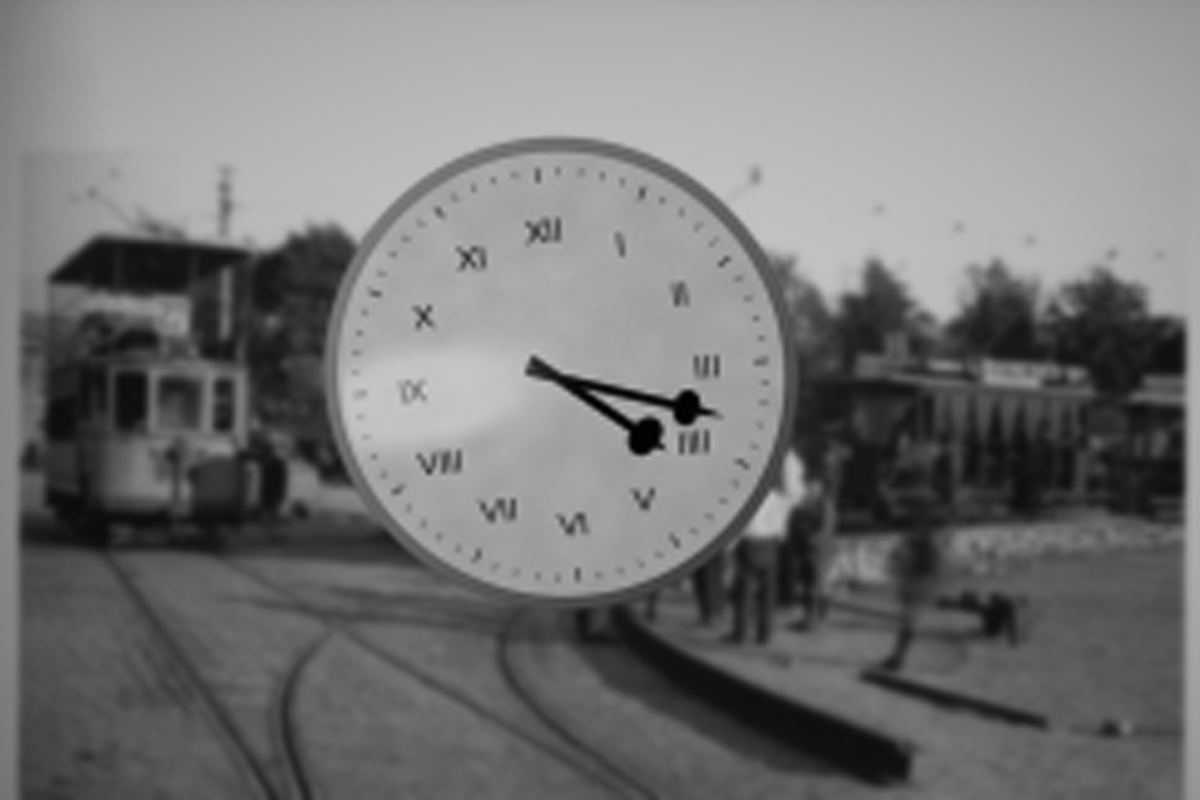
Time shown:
{"hour": 4, "minute": 18}
